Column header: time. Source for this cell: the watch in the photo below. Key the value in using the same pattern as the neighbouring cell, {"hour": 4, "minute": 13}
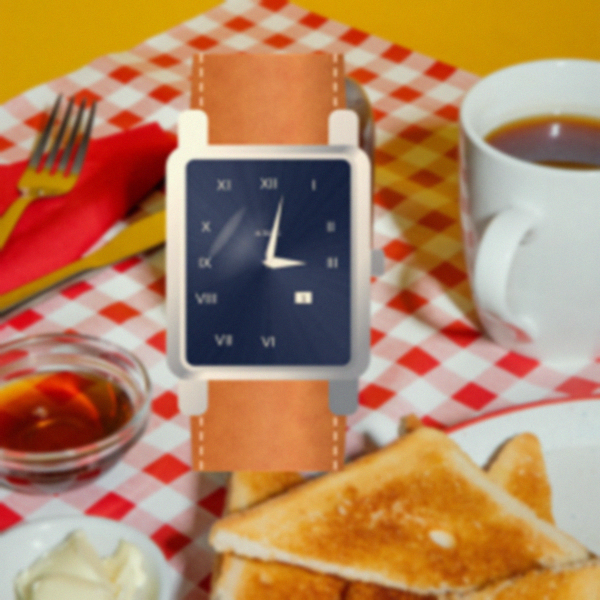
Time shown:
{"hour": 3, "minute": 2}
